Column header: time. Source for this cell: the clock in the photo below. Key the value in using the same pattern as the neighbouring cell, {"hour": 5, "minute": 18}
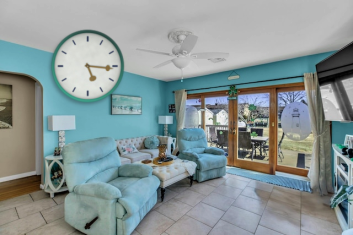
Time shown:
{"hour": 5, "minute": 16}
